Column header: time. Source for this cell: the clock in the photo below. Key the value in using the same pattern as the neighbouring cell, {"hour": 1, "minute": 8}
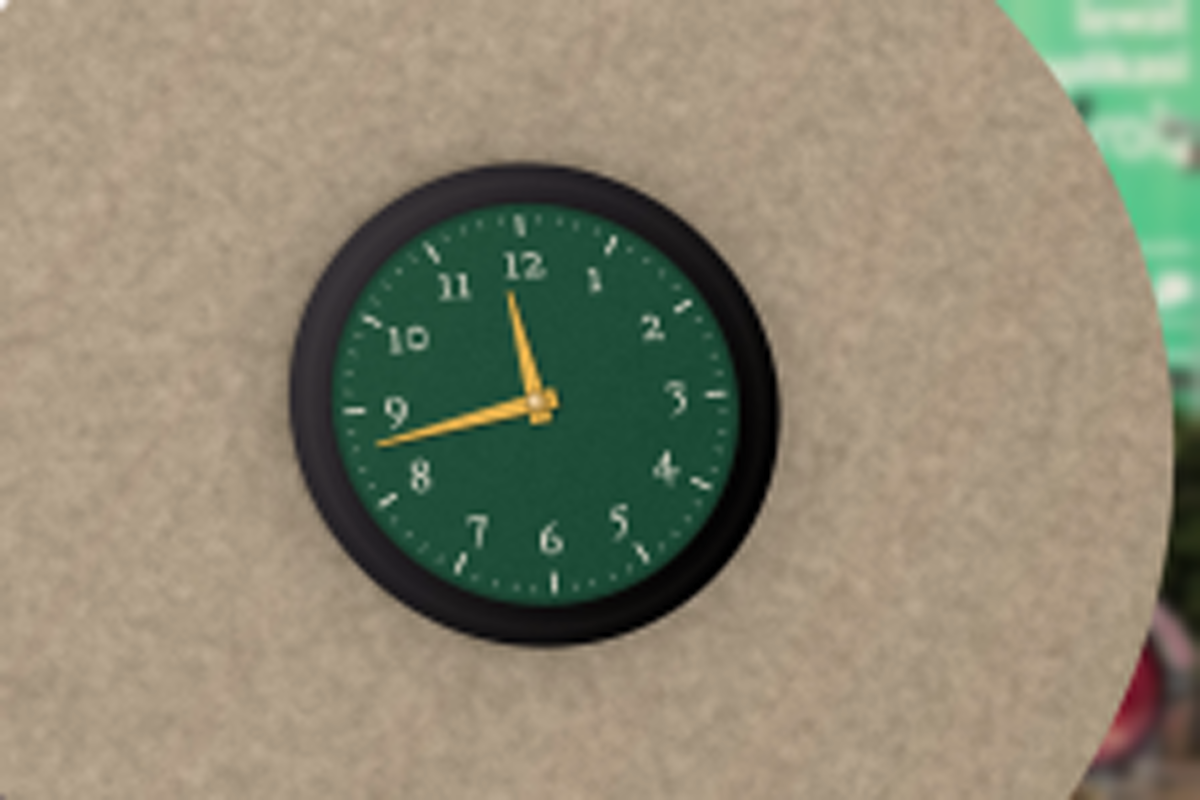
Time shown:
{"hour": 11, "minute": 43}
